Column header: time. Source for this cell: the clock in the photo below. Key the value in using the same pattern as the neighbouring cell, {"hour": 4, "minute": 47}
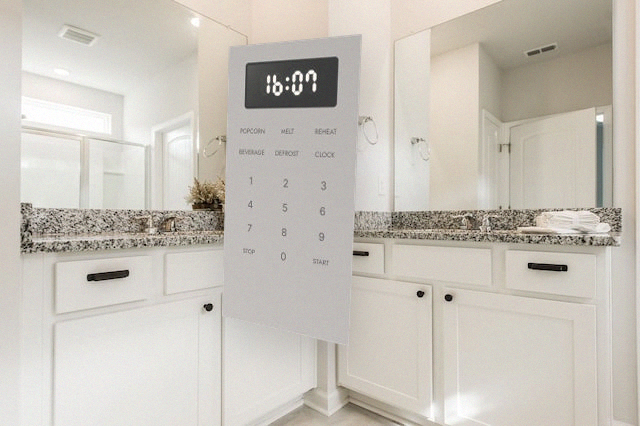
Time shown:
{"hour": 16, "minute": 7}
